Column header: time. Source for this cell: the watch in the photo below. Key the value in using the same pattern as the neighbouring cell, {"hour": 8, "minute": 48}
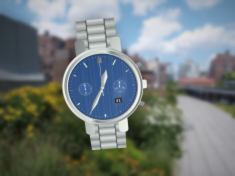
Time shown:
{"hour": 12, "minute": 35}
